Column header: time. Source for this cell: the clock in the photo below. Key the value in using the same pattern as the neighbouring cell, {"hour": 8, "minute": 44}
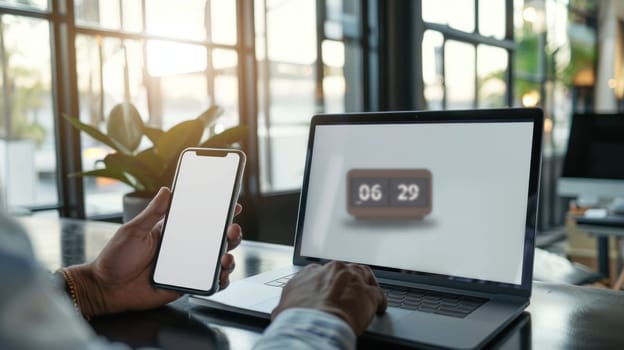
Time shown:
{"hour": 6, "minute": 29}
